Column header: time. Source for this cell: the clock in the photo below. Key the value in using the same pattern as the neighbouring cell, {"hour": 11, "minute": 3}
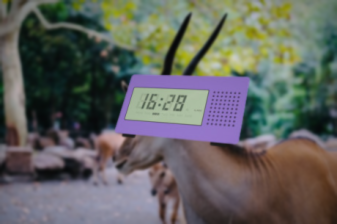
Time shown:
{"hour": 16, "minute": 28}
